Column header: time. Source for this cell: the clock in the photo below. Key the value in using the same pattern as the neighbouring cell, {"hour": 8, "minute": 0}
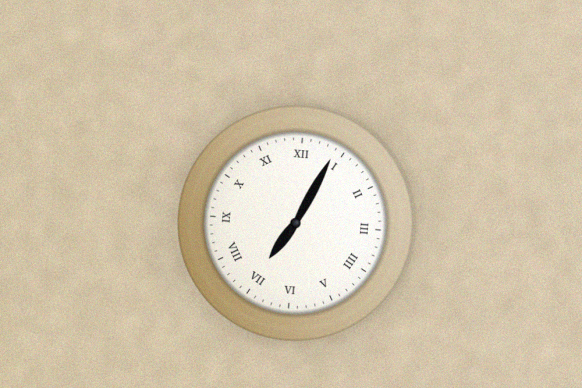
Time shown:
{"hour": 7, "minute": 4}
